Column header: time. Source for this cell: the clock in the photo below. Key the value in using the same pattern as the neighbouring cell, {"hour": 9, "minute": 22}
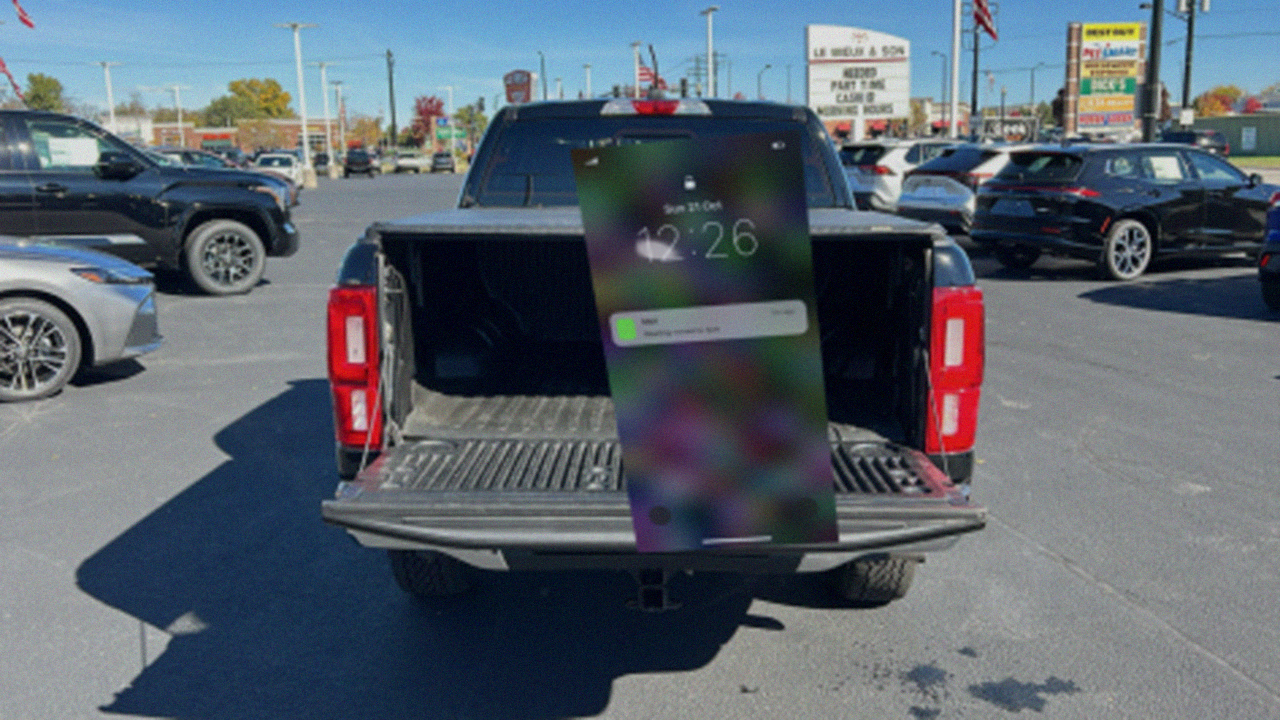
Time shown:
{"hour": 12, "minute": 26}
